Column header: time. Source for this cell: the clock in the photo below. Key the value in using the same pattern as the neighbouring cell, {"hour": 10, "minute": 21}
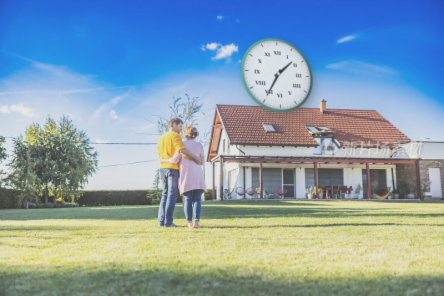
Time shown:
{"hour": 1, "minute": 35}
